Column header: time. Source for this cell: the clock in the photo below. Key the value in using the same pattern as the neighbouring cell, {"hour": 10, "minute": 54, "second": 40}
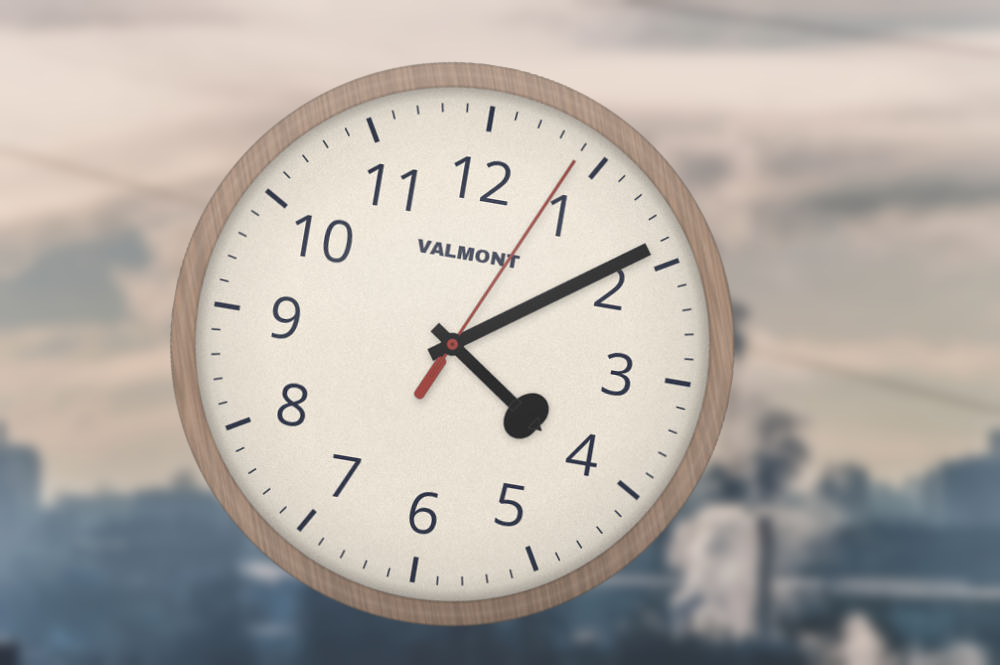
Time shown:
{"hour": 4, "minute": 9, "second": 4}
